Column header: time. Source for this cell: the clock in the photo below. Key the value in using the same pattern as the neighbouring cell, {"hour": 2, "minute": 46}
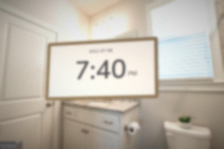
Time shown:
{"hour": 7, "minute": 40}
